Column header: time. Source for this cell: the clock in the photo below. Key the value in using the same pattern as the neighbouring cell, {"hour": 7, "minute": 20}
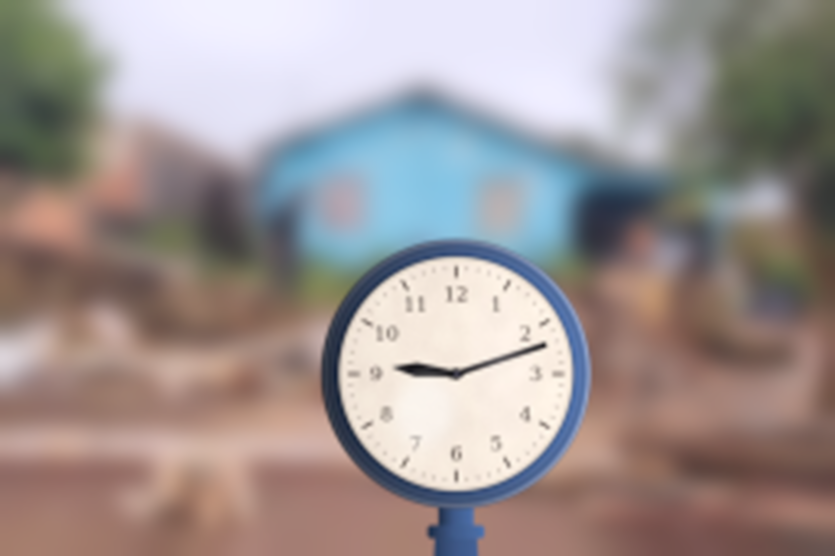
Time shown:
{"hour": 9, "minute": 12}
